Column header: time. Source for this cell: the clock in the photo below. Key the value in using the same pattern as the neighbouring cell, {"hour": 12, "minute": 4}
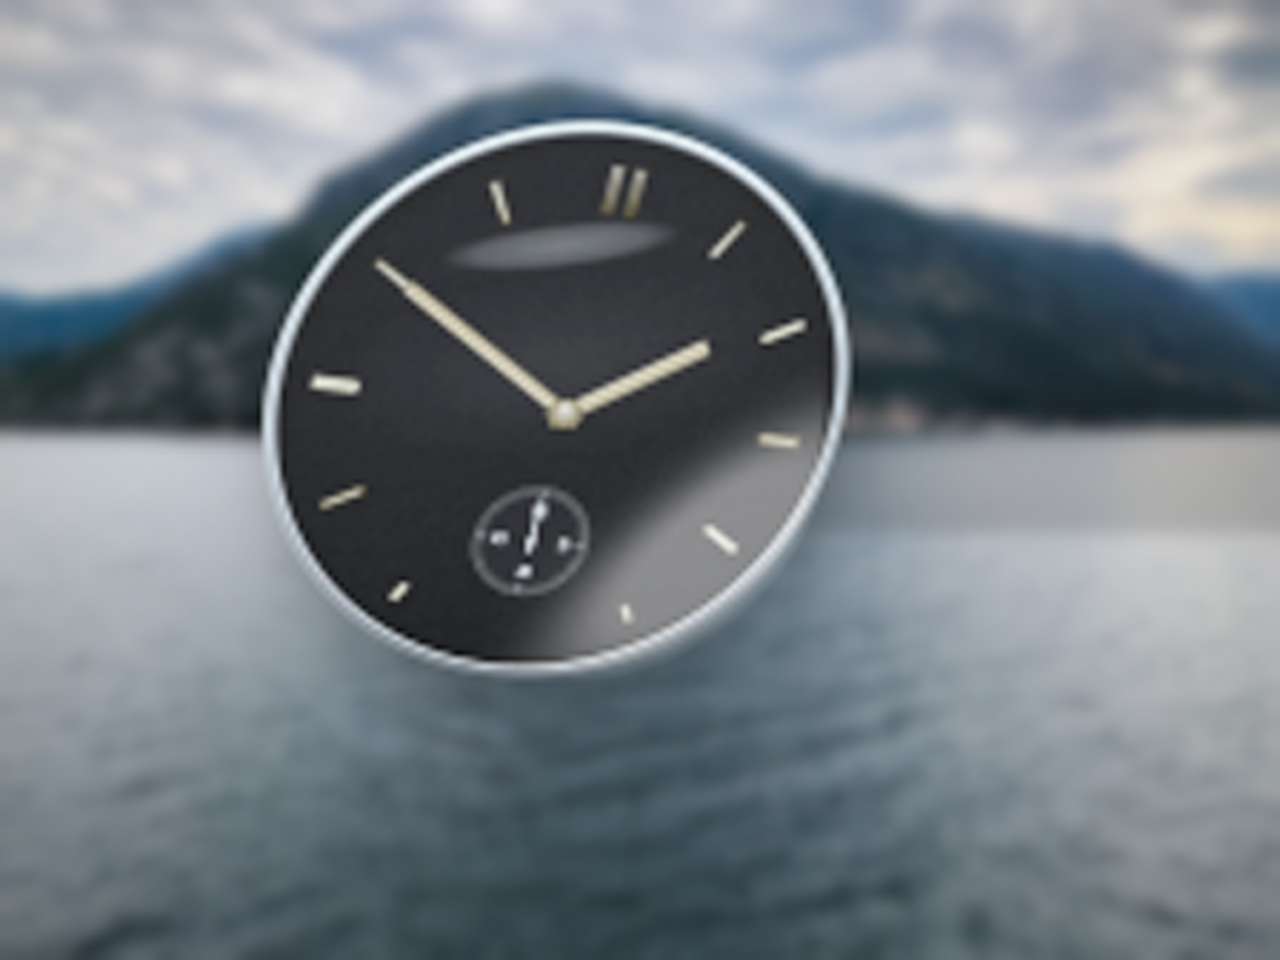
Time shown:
{"hour": 1, "minute": 50}
